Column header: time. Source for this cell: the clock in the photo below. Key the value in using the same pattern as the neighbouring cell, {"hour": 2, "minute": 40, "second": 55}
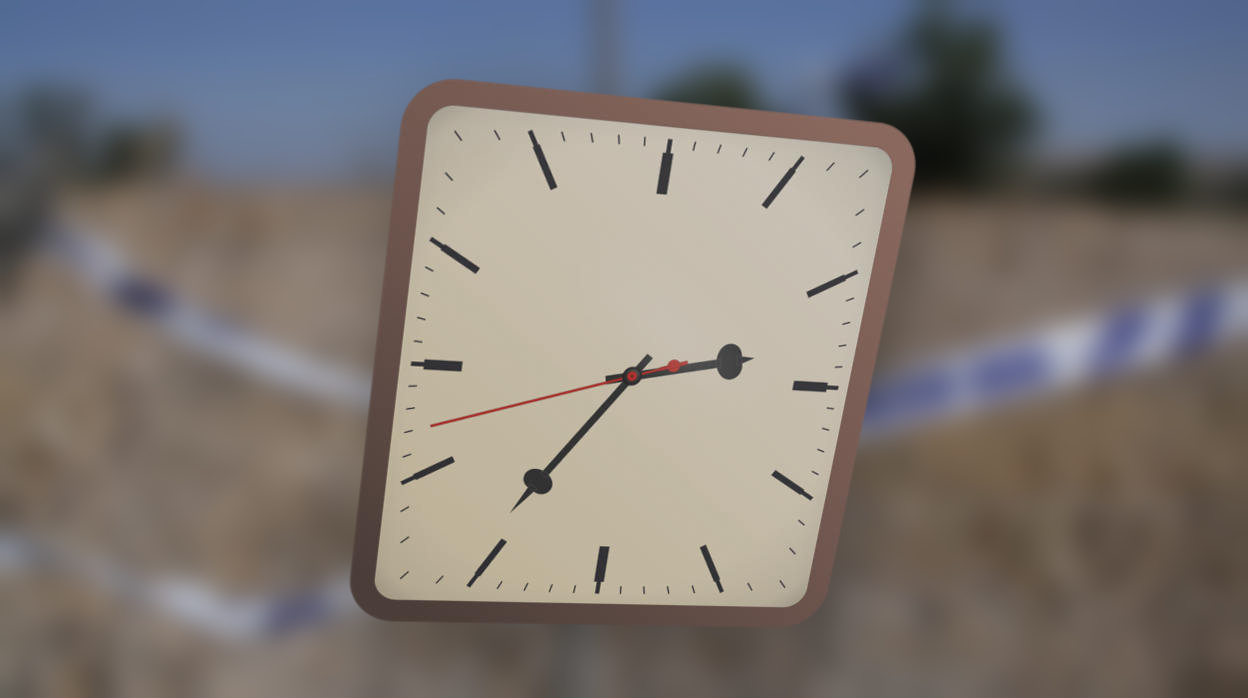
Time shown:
{"hour": 2, "minute": 35, "second": 42}
